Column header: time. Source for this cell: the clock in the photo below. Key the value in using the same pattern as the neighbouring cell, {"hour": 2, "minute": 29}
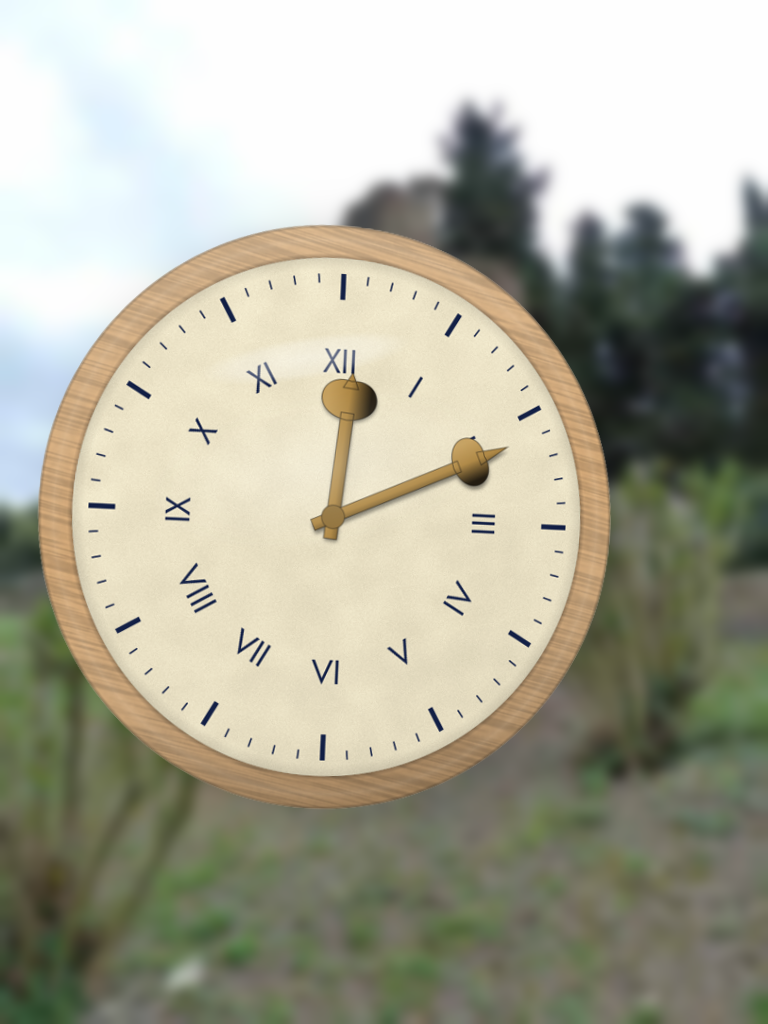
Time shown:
{"hour": 12, "minute": 11}
